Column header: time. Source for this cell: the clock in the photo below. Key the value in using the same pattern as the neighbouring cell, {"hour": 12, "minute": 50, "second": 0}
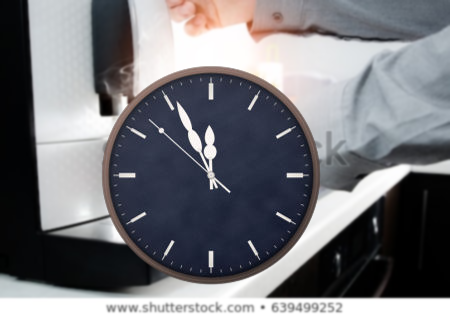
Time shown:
{"hour": 11, "minute": 55, "second": 52}
